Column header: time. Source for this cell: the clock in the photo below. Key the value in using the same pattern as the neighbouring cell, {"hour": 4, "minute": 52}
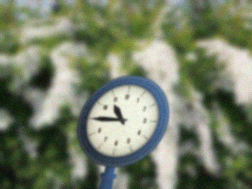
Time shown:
{"hour": 10, "minute": 45}
